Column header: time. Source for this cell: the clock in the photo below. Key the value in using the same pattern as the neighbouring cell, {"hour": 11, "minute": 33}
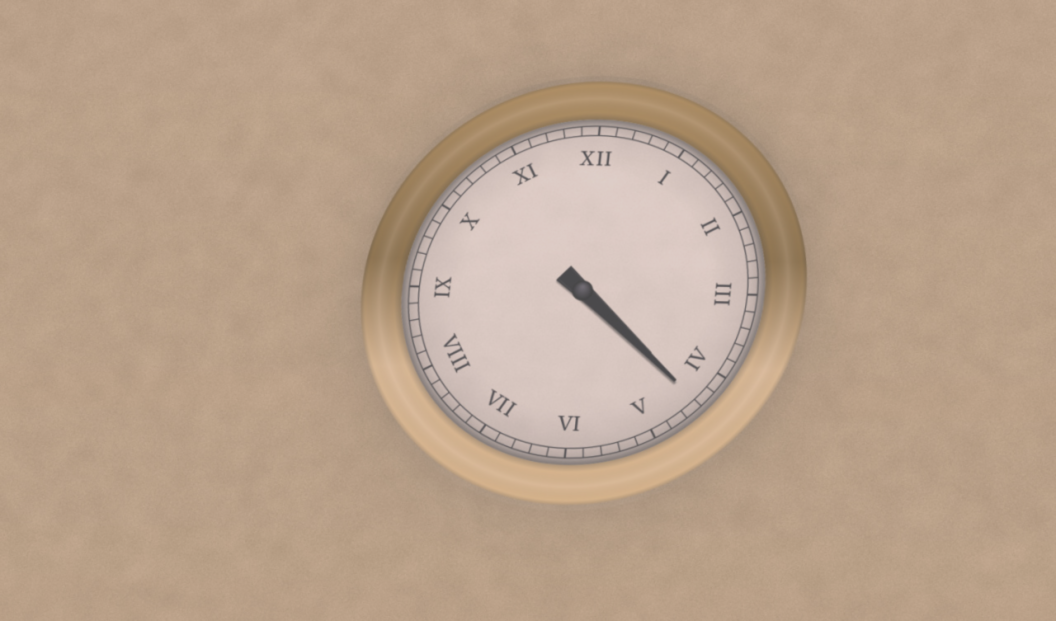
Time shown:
{"hour": 4, "minute": 22}
